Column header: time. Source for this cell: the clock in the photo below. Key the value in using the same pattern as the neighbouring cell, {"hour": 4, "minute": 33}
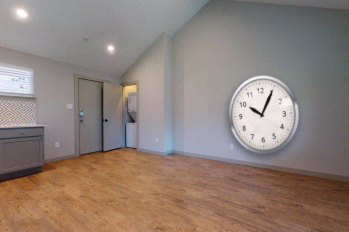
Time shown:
{"hour": 10, "minute": 5}
